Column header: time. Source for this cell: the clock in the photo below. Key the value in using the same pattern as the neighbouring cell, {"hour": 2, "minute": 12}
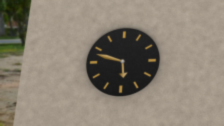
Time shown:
{"hour": 5, "minute": 48}
